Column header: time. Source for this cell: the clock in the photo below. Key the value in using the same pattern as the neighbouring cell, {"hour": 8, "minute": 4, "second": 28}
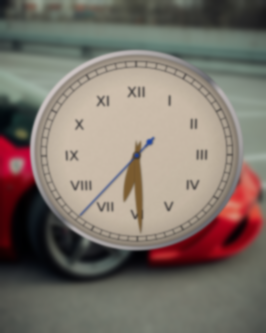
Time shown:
{"hour": 6, "minute": 29, "second": 37}
